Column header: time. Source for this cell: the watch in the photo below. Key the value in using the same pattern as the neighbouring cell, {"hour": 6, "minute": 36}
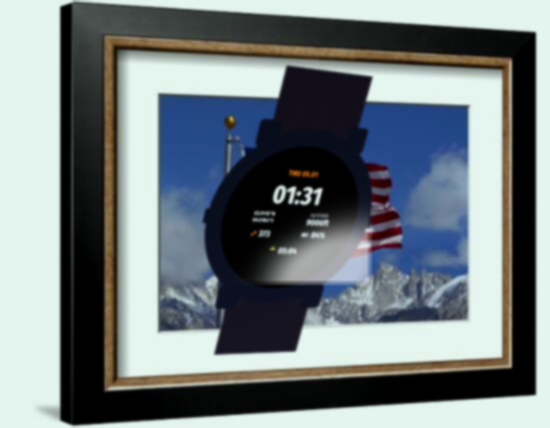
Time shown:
{"hour": 1, "minute": 31}
